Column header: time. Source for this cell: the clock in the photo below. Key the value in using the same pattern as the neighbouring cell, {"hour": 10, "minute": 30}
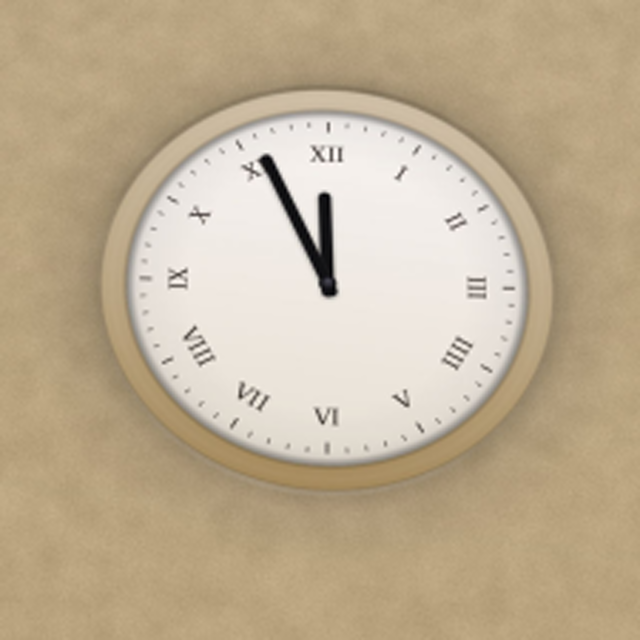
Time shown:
{"hour": 11, "minute": 56}
